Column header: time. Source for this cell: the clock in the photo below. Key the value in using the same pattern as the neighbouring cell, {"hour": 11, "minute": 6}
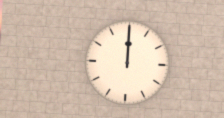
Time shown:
{"hour": 12, "minute": 0}
